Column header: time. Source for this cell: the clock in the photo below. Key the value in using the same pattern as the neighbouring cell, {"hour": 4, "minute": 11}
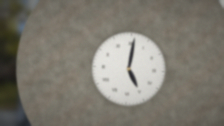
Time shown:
{"hour": 5, "minute": 1}
